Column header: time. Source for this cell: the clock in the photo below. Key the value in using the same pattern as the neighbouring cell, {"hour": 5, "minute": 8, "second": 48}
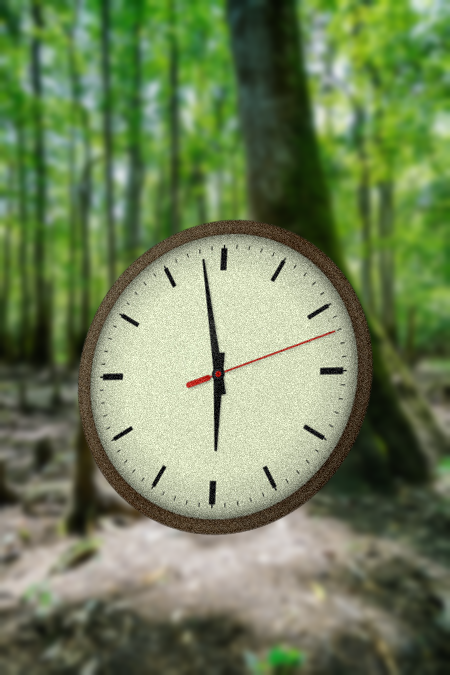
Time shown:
{"hour": 5, "minute": 58, "second": 12}
